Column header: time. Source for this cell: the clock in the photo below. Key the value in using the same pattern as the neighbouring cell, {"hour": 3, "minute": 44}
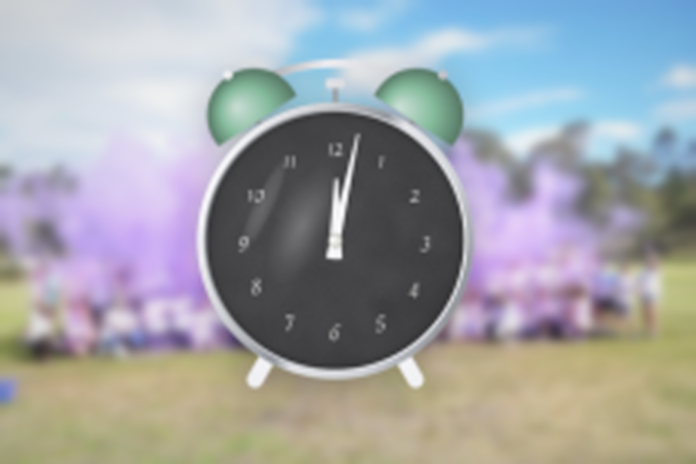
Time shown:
{"hour": 12, "minute": 2}
